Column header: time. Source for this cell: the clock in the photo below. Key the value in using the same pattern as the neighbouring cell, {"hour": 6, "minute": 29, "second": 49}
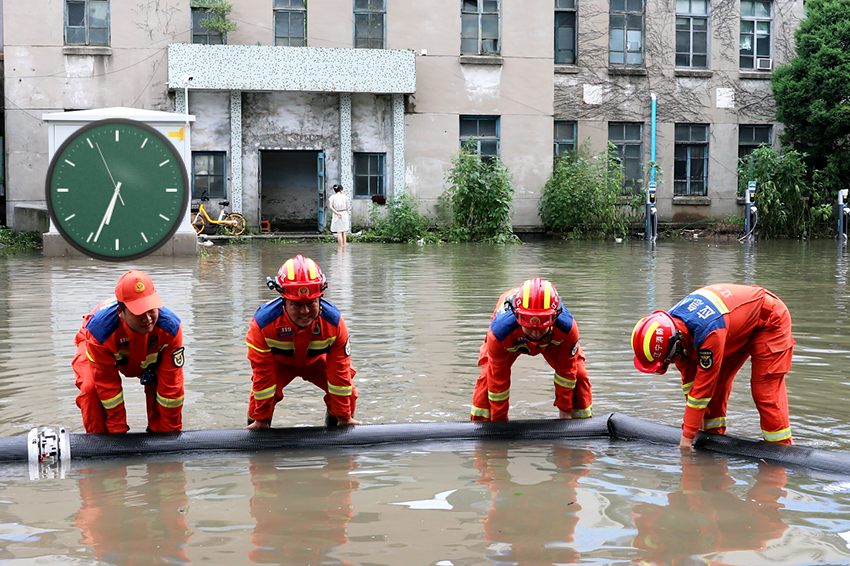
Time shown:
{"hour": 6, "minute": 33, "second": 56}
